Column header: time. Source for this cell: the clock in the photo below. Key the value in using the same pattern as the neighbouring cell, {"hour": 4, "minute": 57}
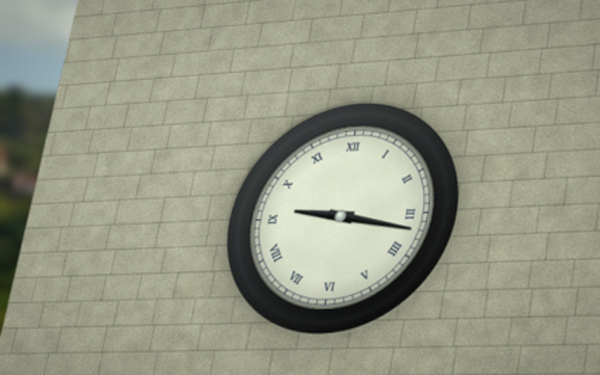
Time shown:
{"hour": 9, "minute": 17}
